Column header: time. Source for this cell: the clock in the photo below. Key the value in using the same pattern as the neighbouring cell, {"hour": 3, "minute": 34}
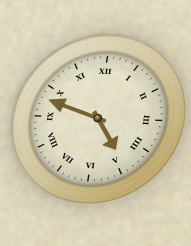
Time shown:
{"hour": 4, "minute": 48}
